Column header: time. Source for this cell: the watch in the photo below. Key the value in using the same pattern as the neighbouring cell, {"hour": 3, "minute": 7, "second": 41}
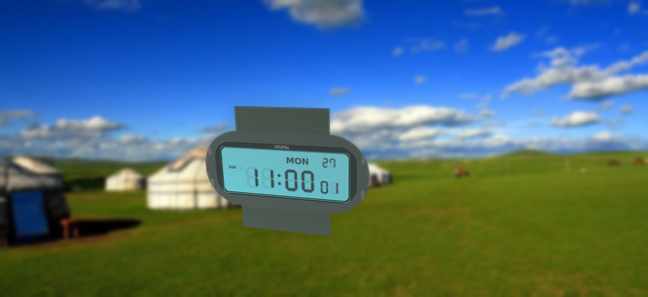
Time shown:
{"hour": 11, "minute": 0, "second": 1}
